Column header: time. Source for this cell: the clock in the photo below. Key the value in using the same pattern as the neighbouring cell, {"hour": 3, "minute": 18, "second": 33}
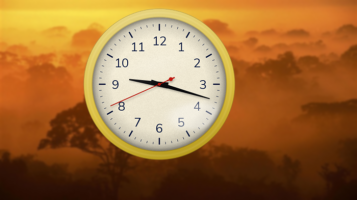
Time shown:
{"hour": 9, "minute": 17, "second": 41}
